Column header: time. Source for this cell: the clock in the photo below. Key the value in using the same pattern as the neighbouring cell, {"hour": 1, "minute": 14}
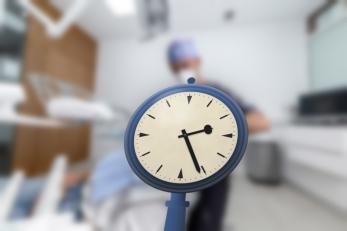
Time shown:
{"hour": 2, "minute": 26}
